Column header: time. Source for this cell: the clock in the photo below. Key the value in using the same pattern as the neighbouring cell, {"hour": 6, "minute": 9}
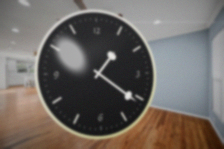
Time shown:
{"hour": 1, "minute": 21}
